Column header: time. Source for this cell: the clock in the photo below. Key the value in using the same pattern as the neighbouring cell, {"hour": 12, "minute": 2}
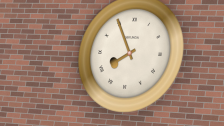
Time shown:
{"hour": 7, "minute": 55}
